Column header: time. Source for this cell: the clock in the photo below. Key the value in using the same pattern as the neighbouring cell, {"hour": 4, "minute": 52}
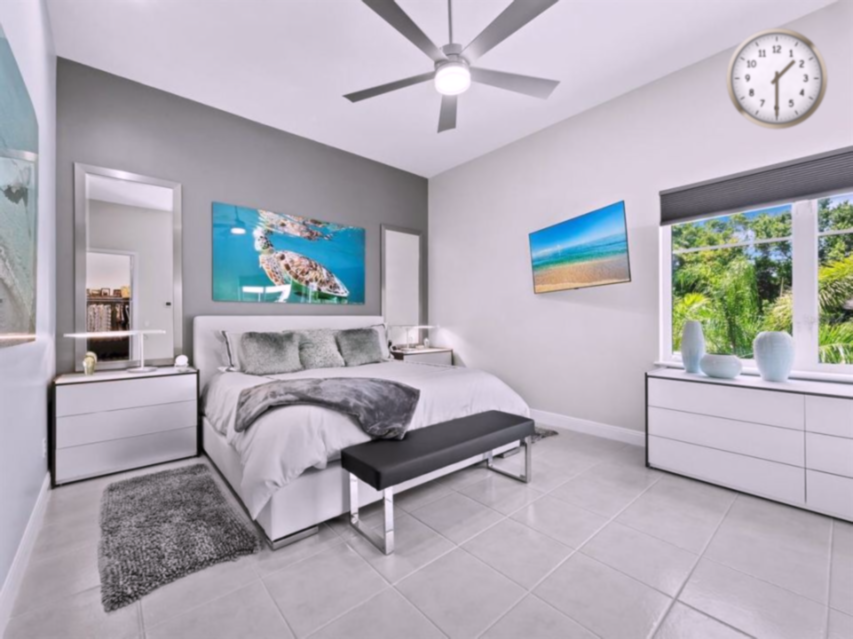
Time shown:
{"hour": 1, "minute": 30}
